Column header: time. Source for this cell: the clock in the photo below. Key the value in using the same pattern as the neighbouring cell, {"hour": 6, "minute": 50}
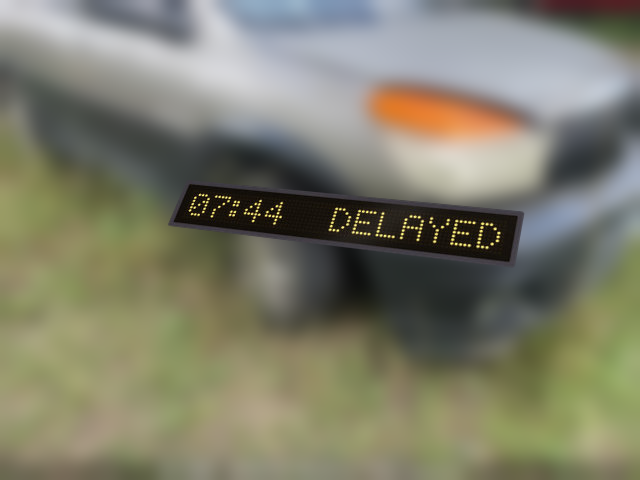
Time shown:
{"hour": 7, "minute": 44}
